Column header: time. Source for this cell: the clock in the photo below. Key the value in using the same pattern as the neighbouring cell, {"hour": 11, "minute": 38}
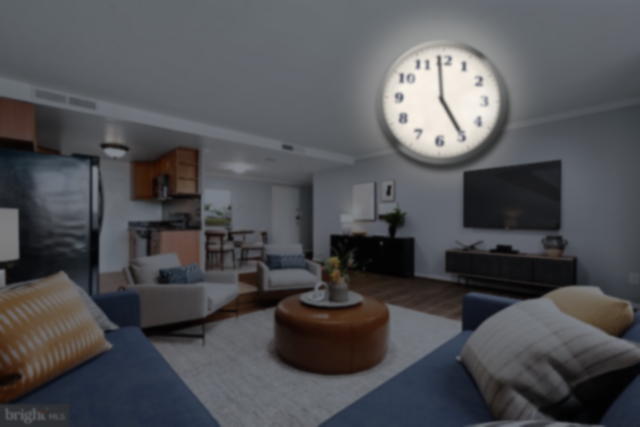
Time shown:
{"hour": 4, "minute": 59}
